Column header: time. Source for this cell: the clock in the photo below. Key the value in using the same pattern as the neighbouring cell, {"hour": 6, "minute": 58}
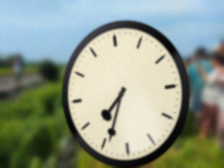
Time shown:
{"hour": 7, "minute": 34}
